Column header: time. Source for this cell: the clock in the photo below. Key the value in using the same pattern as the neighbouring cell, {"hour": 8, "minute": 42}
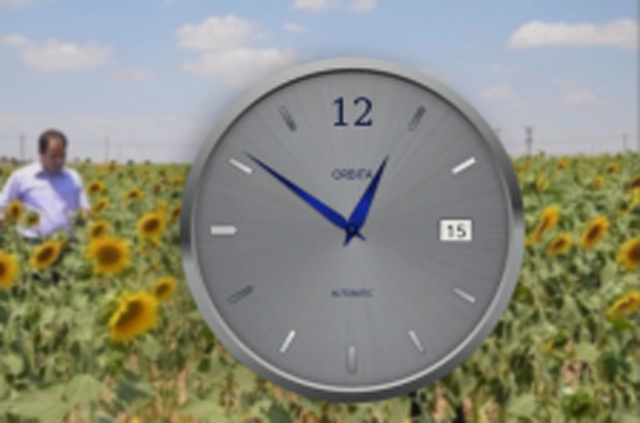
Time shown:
{"hour": 12, "minute": 51}
